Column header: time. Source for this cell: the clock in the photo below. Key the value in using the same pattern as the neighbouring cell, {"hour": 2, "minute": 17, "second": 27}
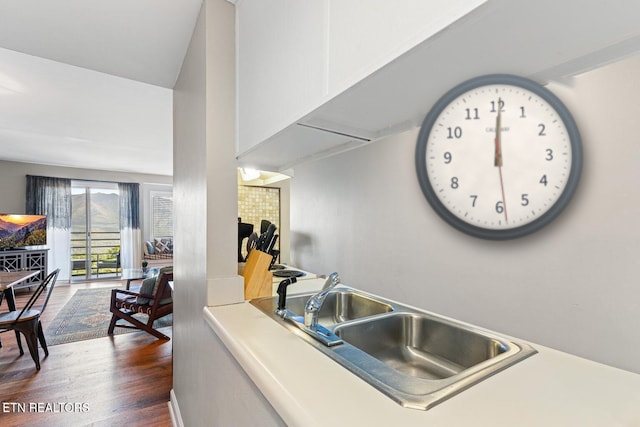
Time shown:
{"hour": 12, "minute": 0, "second": 29}
